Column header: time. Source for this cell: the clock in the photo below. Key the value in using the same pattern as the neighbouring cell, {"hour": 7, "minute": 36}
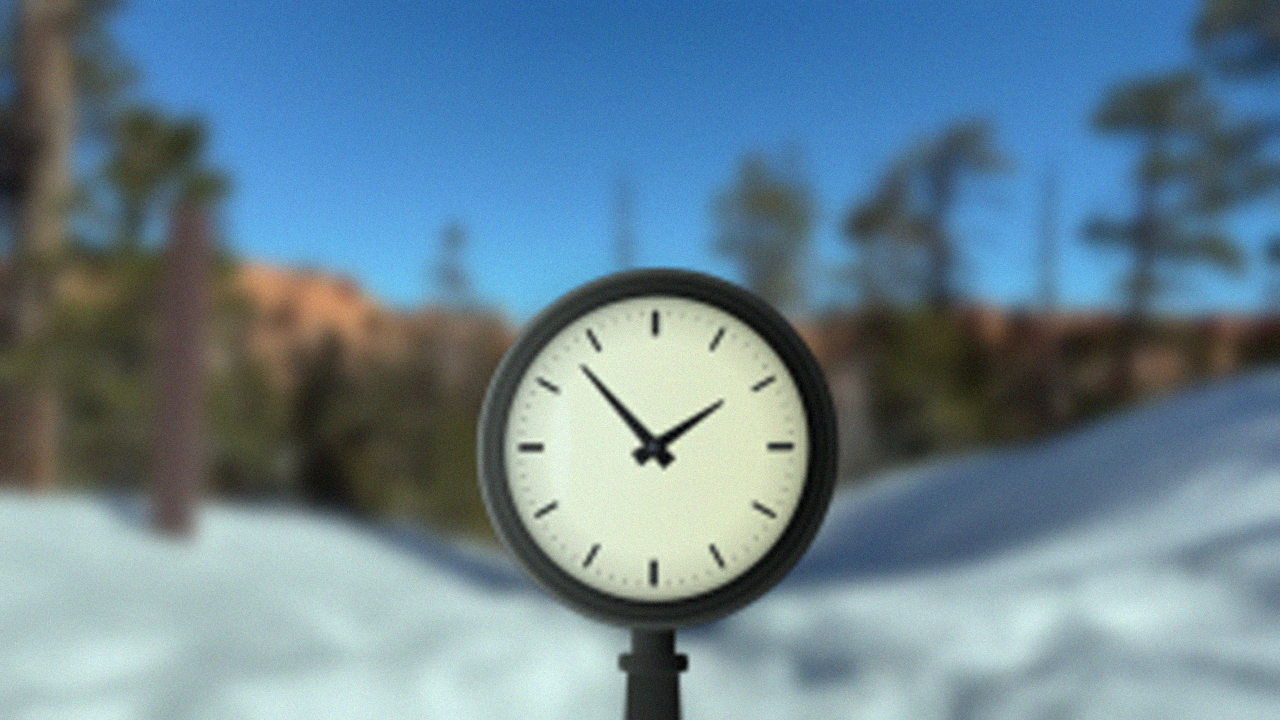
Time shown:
{"hour": 1, "minute": 53}
